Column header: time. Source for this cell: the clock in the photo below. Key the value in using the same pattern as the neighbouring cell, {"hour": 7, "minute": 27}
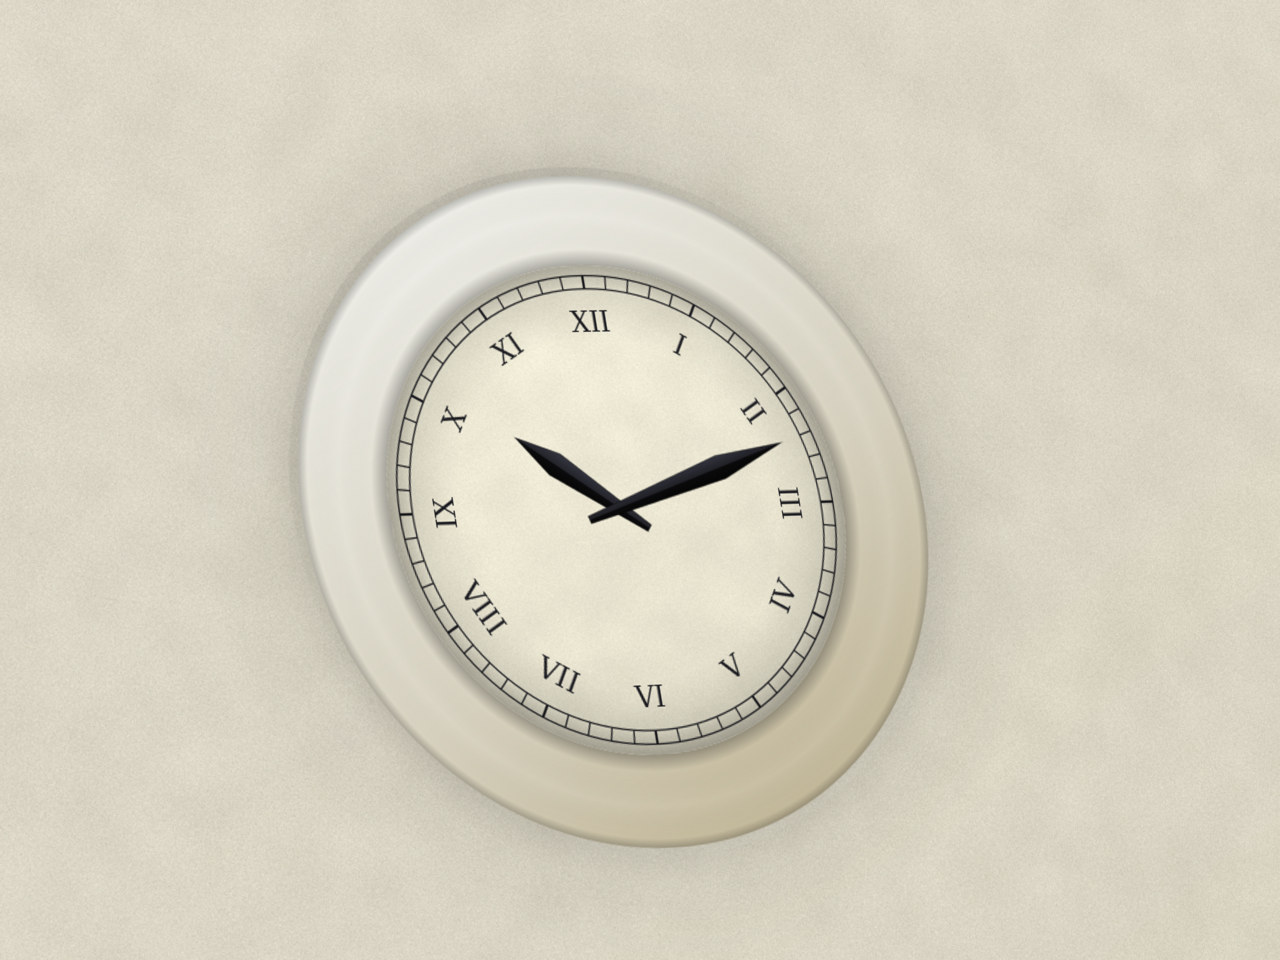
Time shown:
{"hour": 10, "minute": 12}
